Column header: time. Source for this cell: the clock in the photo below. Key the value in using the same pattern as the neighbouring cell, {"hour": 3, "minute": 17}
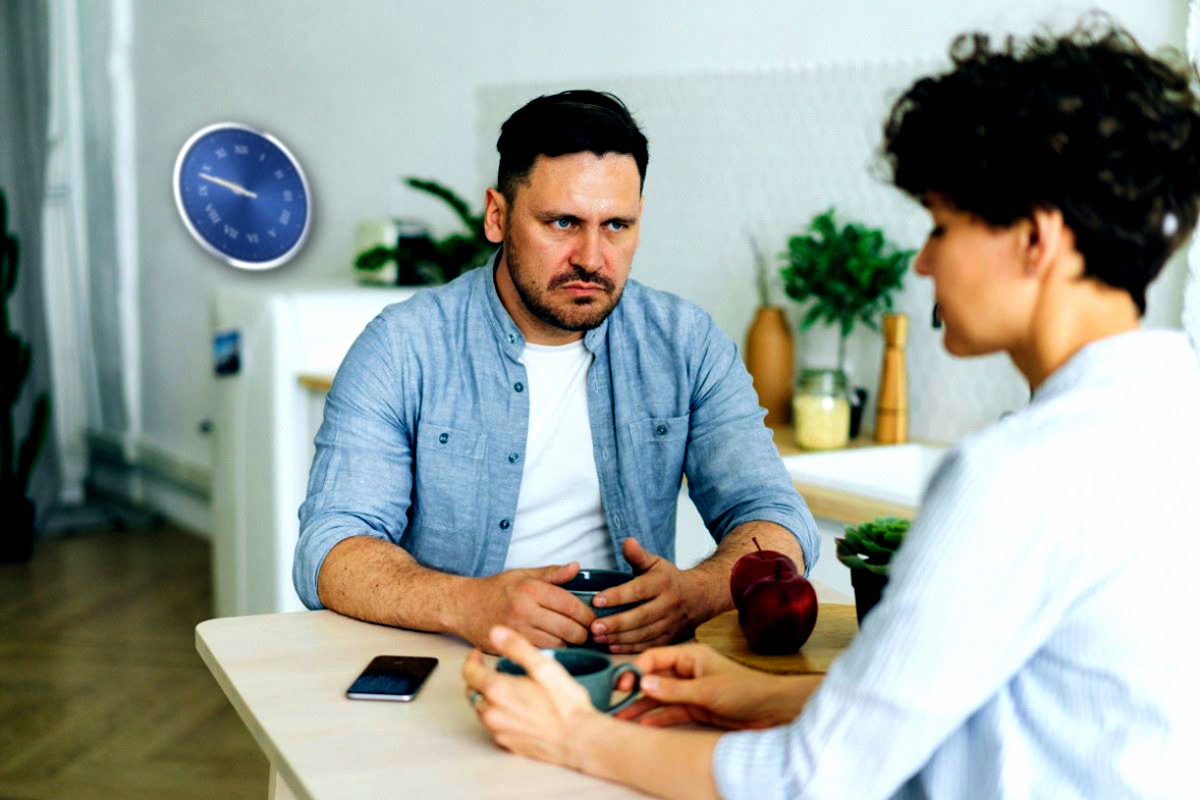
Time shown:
{"hour": 9, "minute": 48}
